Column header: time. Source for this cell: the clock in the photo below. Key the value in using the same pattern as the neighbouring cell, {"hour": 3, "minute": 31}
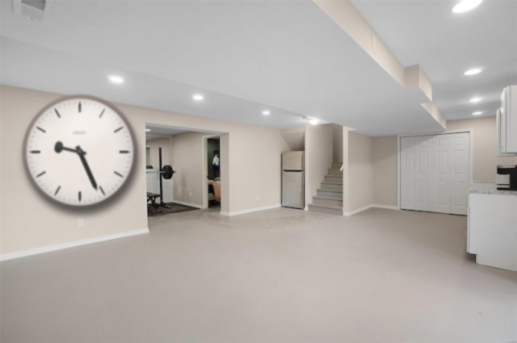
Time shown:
{"hour": 9, "minute": 26}
